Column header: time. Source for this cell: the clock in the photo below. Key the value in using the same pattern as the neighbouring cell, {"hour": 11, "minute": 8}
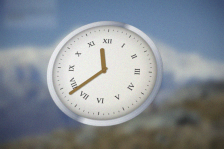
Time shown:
{"hour": 11, "minute": 38}
